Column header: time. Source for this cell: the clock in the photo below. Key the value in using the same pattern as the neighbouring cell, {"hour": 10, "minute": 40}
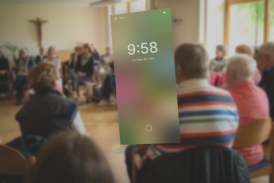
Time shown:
{"hour": 9, "minute": 58}
